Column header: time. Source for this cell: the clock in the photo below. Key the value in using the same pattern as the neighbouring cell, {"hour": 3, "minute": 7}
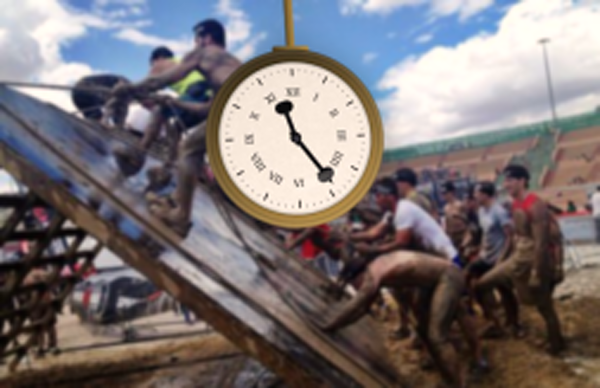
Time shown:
{"hour": 11, "minute": 24}
